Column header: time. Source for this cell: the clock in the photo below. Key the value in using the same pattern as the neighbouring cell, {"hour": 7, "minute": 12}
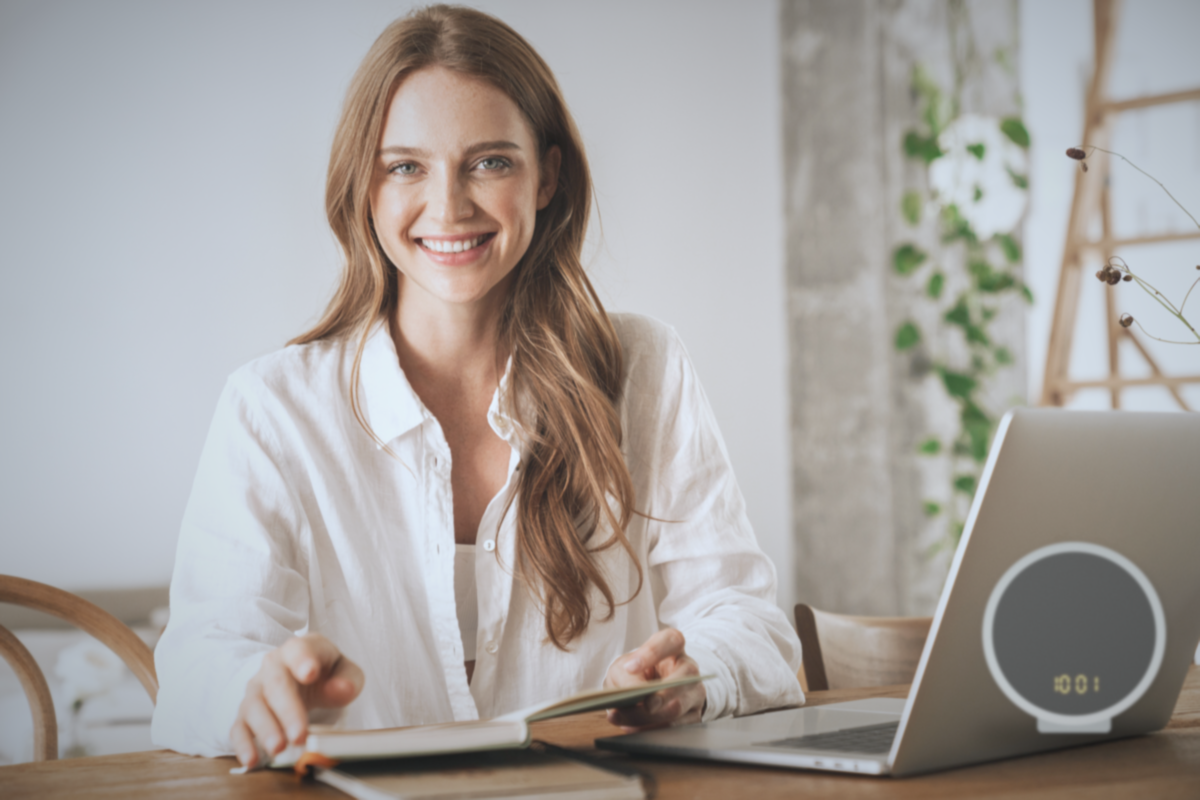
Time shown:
{"hour": 10, "minute": 1}
